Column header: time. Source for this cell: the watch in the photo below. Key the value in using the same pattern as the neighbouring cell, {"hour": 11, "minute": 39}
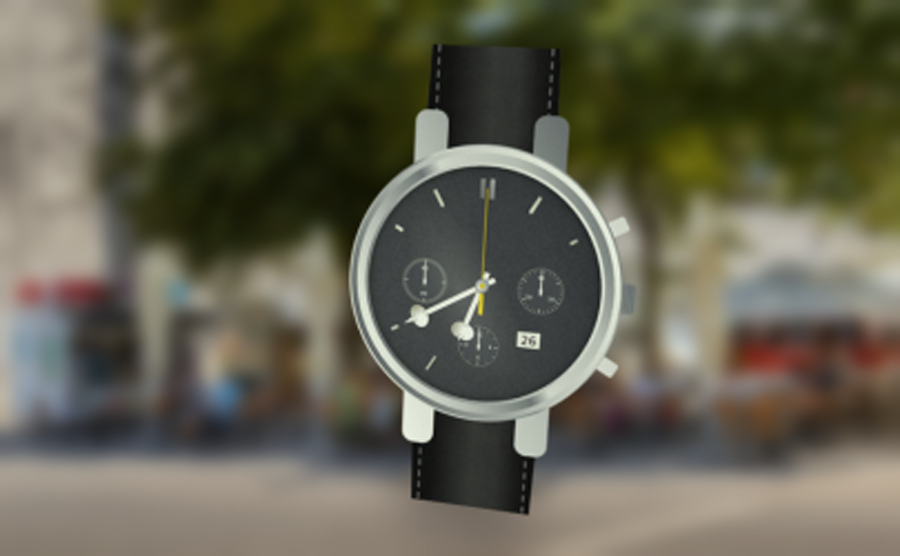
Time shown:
{"hour": 6, "minute": 40}
